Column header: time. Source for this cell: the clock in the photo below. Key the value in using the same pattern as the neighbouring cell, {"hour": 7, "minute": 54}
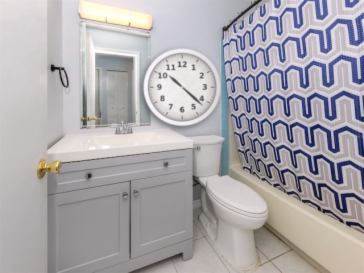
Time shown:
{"hour": 10, "minute": 22}
